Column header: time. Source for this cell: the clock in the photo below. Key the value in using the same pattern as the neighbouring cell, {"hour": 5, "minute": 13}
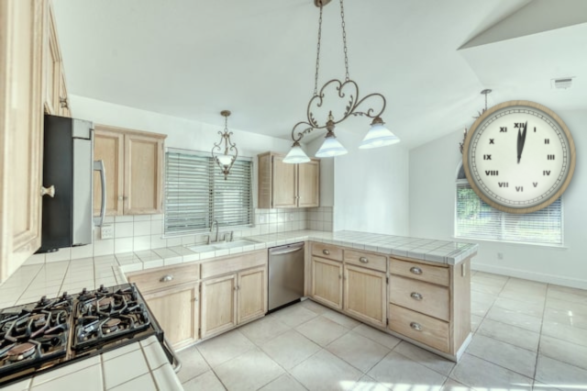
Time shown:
{"hour": 12, "minute": 2}
